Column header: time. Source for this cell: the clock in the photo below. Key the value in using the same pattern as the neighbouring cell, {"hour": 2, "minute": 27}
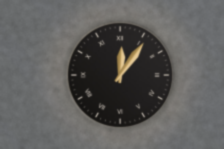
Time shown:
{"hour": 12, "minute": 6}
